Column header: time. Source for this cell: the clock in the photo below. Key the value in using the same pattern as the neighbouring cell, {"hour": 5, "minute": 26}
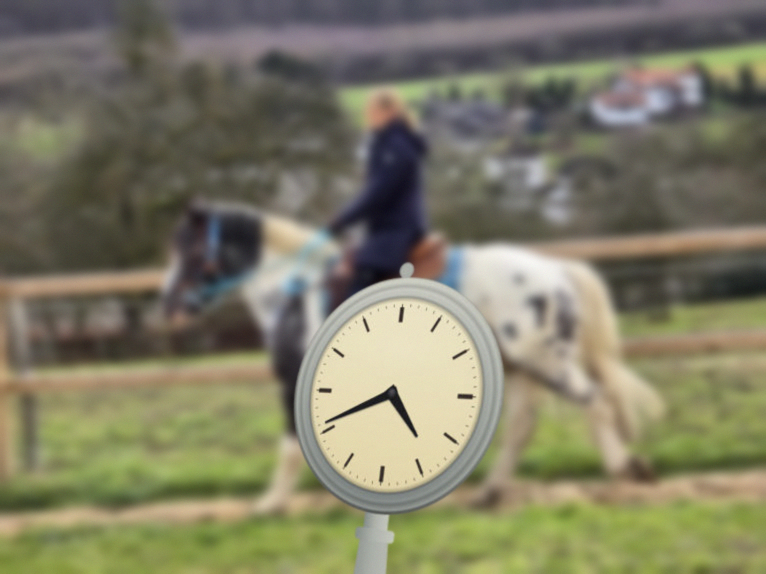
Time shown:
{"hour": 4, "minute": 41}
